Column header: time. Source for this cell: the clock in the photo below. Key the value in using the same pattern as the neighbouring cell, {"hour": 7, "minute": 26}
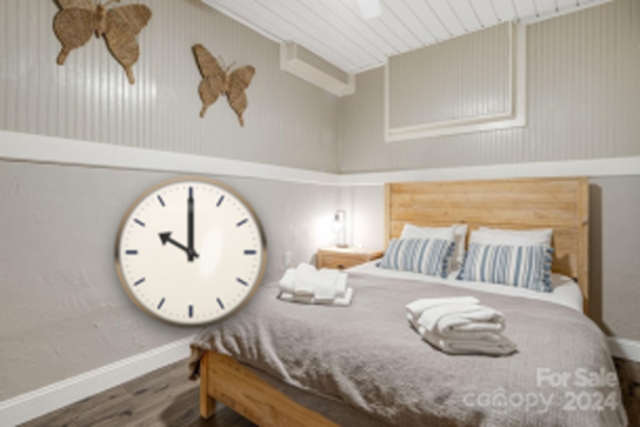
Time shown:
{"hour": 10, "minute": 0}
